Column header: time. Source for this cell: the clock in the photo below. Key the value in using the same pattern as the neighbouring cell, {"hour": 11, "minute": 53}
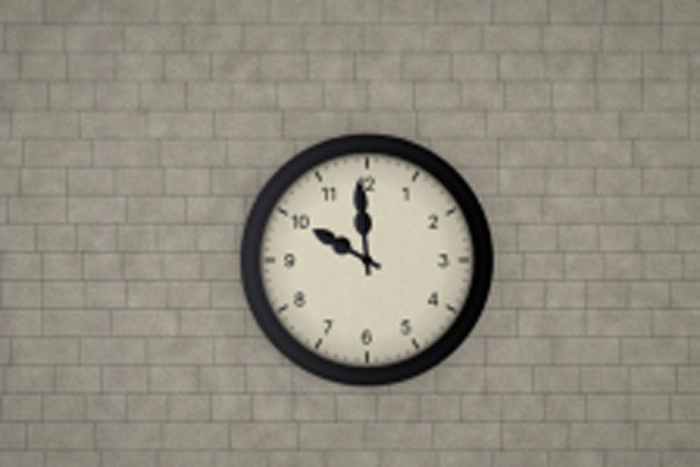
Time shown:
{"hour": 9, "minute": 59}
